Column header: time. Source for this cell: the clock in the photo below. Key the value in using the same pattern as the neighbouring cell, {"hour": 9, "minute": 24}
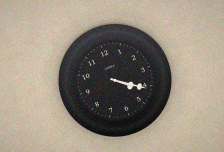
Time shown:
{"hour": 4, "minute": 21}
